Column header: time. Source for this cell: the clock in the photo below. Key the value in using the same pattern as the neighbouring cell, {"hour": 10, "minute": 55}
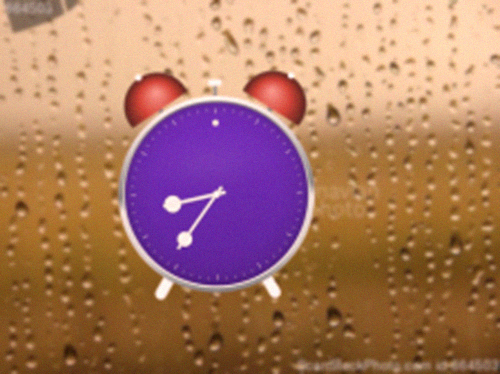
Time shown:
{"hour": 8, "minute": 36}
